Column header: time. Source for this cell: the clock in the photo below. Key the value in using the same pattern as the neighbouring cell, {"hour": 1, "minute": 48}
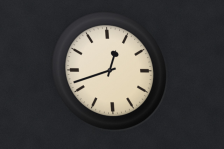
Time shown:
{"hour": 12, "minute": 42}
